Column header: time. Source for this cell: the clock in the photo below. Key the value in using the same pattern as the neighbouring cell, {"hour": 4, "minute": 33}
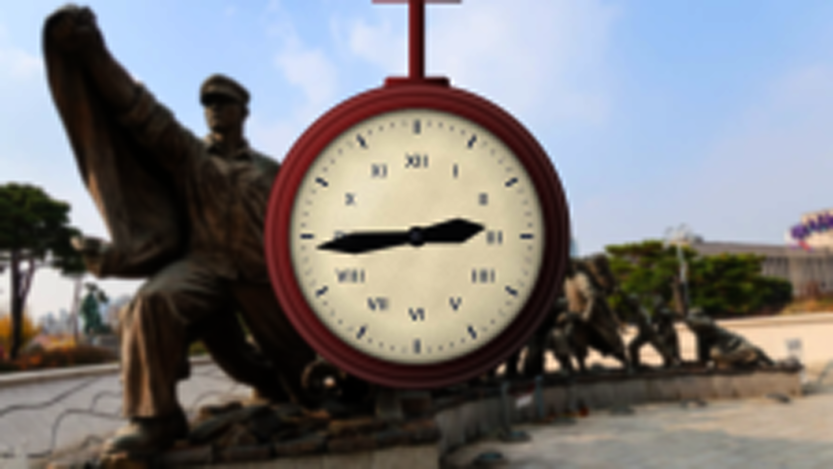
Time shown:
{"hour": 2, "minute": 44}
